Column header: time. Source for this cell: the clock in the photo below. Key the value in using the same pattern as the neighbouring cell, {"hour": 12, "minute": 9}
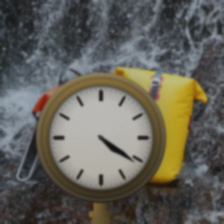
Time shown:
{"hour": 4, "minute": 21}
